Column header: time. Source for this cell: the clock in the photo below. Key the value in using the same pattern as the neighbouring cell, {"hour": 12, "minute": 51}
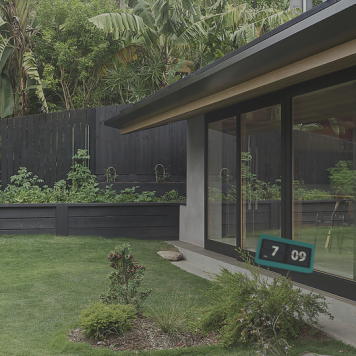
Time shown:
{"hour": 7, "minute": 9}
